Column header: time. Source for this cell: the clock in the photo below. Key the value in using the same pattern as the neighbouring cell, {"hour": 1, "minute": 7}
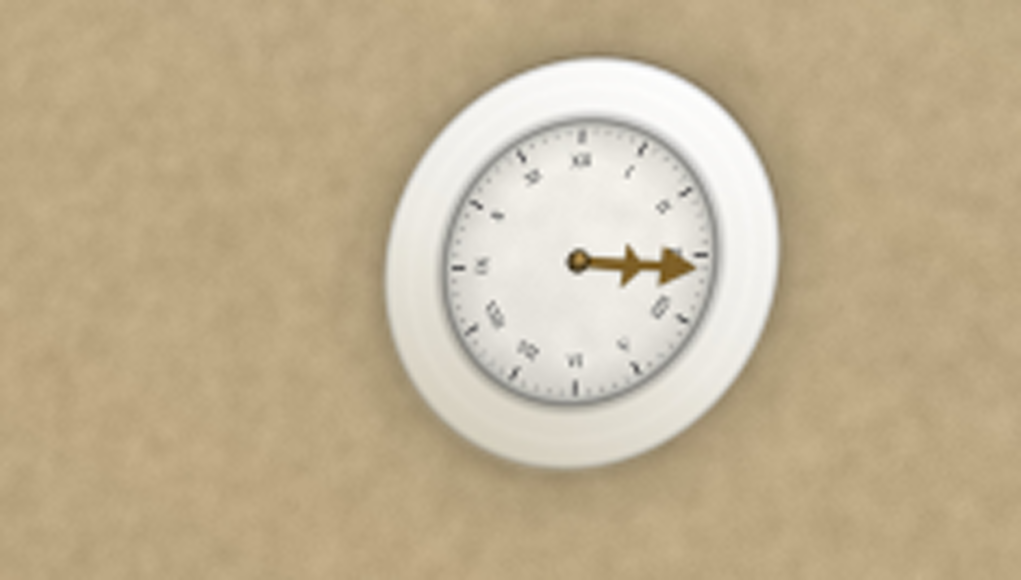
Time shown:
{"hour": 3, "minute": 16}
